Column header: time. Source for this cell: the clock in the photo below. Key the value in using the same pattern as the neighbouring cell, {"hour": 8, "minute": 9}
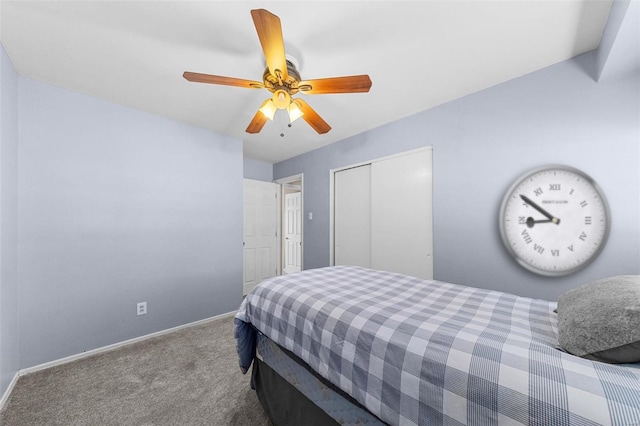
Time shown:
{"hour": 8, "minute": 51}
